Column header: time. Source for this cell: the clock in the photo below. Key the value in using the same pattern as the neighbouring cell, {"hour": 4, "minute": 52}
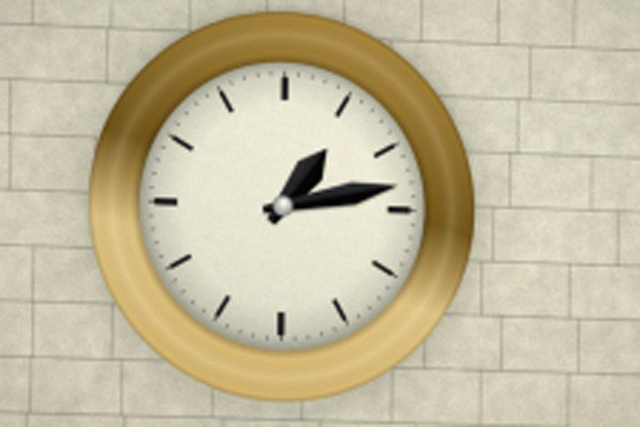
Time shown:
{"hour": 1, "minute": 13}
